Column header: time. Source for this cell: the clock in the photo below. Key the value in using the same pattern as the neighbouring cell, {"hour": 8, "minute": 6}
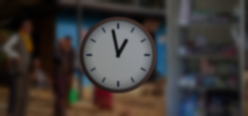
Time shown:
{"hour": 12, "minute": 58}
